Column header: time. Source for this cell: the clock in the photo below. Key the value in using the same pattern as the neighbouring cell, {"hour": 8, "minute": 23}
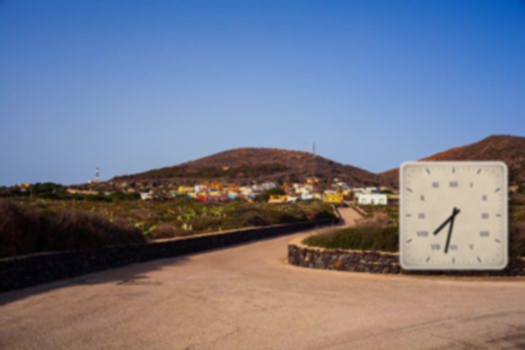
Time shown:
{"hour": 7, "minute": 32}
